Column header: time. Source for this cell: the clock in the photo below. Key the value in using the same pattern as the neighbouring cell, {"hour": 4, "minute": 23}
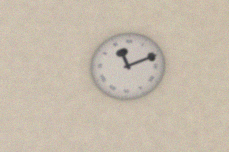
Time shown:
{"hour": 11, "minute": 11}
